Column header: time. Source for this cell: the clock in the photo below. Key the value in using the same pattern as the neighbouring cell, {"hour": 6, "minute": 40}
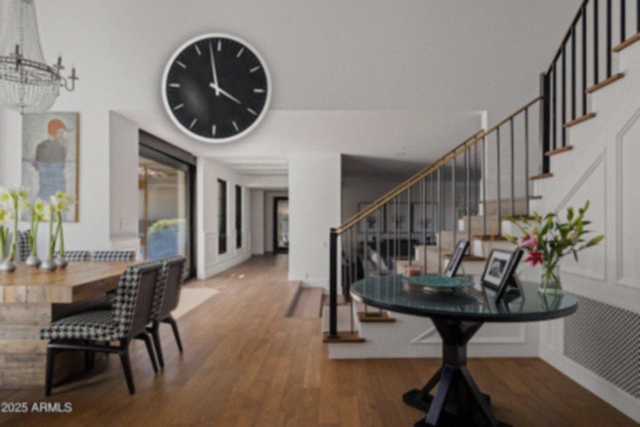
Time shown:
{"hour": 3, "minute": 58}
